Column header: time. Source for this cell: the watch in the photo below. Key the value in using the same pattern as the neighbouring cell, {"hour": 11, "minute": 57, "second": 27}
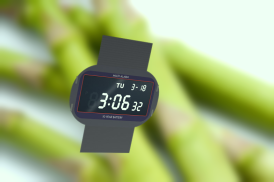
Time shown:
{"hour": 3, "minute": 6, "second": 32}
